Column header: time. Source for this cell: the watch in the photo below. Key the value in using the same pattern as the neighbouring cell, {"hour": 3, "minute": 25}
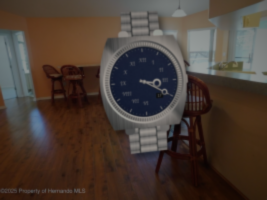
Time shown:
{"hour": 3, "minute": 20}
